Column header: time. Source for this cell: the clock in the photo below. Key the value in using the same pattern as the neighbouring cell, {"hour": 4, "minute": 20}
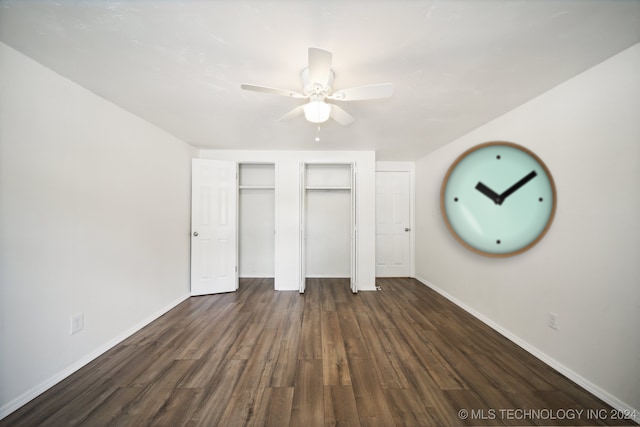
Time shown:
{"hour": 10, "minute": 9}
